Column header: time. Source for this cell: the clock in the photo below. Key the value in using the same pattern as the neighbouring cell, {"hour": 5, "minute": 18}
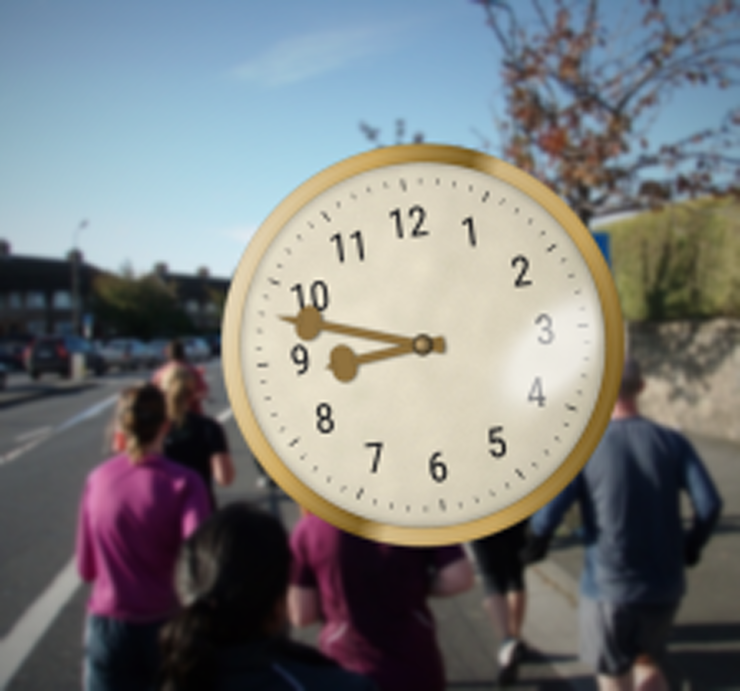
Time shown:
{"hour": 8, "minute": 48}
